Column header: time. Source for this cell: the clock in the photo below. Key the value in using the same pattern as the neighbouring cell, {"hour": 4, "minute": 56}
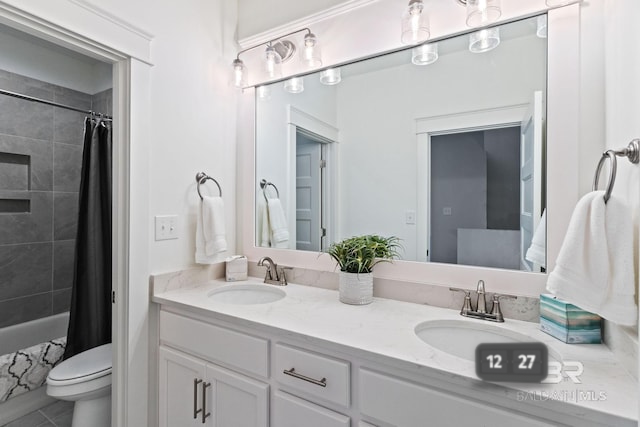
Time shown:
{"hour": 12, "minute": 27}
